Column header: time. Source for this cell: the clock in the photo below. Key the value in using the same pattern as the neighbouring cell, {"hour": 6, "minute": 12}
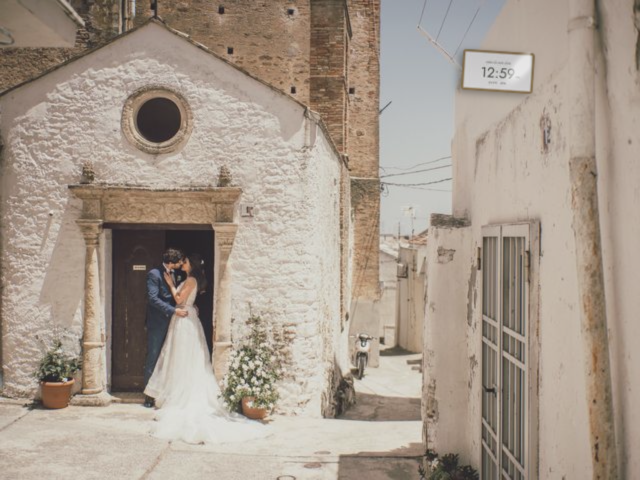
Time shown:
{"hour": 12, "minute": 59}
